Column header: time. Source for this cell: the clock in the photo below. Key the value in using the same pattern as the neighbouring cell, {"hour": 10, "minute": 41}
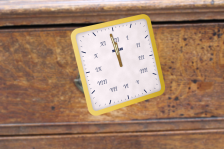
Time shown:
{"hour": 11, "minute": 59}
